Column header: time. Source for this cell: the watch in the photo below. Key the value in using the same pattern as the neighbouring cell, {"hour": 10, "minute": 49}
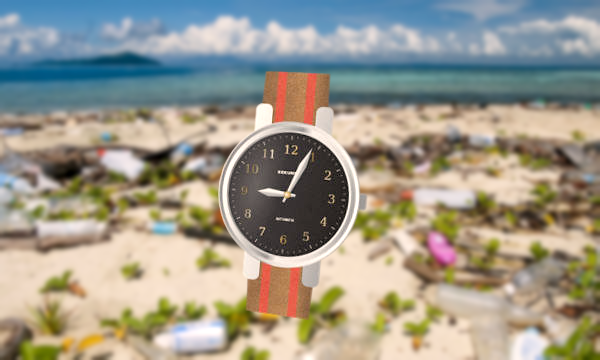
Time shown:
{"hour": 9, "minute": 4}
